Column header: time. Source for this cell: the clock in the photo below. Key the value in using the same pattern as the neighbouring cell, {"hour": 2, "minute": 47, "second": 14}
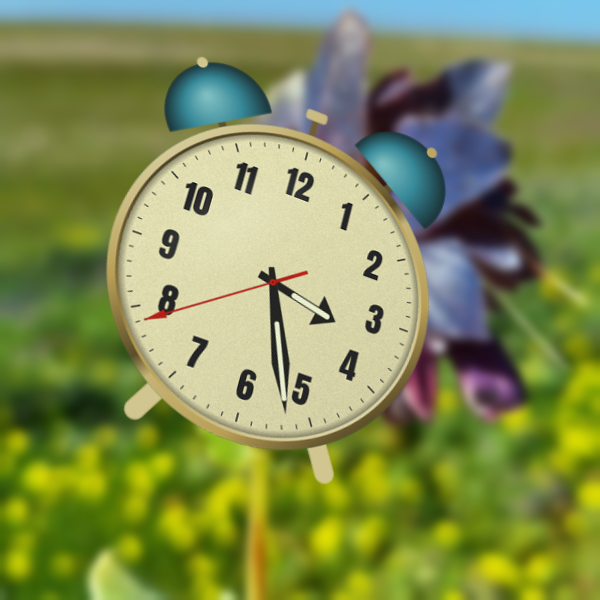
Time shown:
{"hour": 3, "minute": 26, "second": 39}
